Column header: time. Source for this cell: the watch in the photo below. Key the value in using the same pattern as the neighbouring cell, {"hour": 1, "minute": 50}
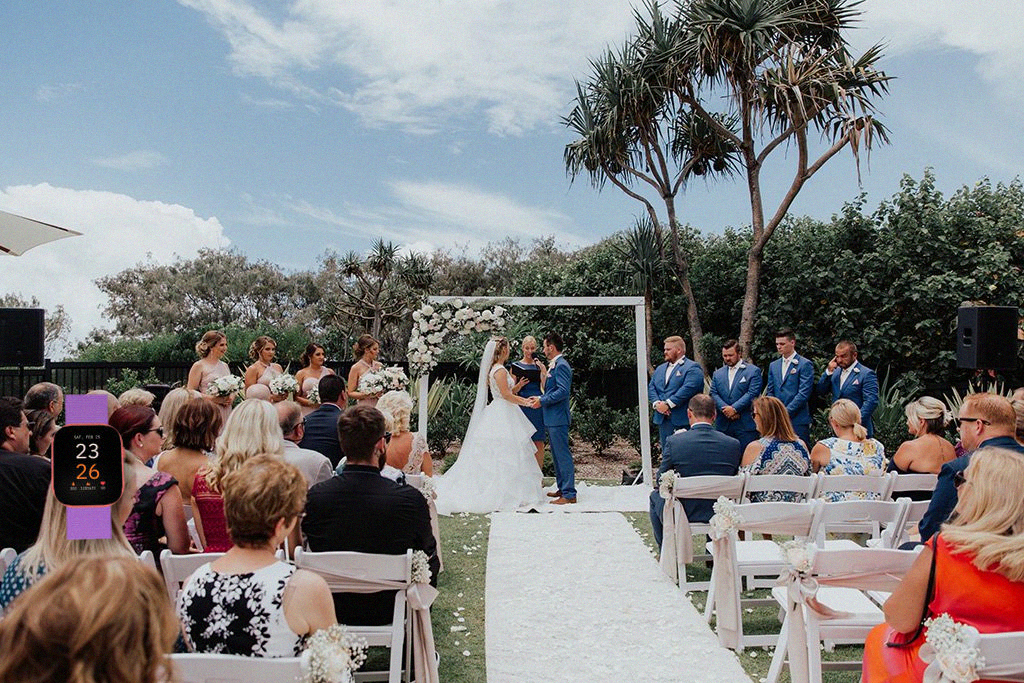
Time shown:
{"hour": 23, "minute": 26}
